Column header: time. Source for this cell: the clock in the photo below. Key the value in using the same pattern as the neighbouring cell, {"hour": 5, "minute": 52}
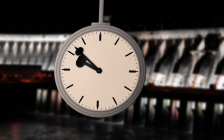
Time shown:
{"hour": 9, "minute": 52}
